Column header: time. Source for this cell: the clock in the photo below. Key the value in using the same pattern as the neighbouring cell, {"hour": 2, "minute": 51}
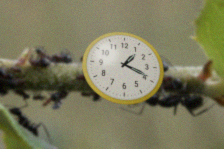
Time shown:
{"hour": 1, "minute": 19}
